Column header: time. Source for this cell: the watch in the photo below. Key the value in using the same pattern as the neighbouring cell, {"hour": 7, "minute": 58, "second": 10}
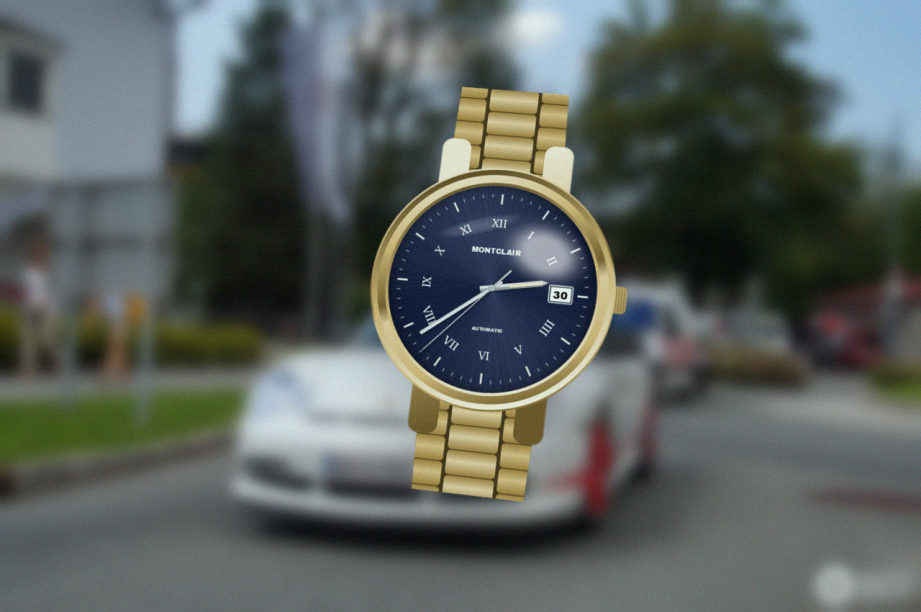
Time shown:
{"hour": 2, "minute": 38, "second": 37}
